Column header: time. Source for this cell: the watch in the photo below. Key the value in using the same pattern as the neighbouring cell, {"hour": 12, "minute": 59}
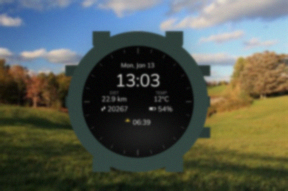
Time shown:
{"hour": 13, "minute": 3}
